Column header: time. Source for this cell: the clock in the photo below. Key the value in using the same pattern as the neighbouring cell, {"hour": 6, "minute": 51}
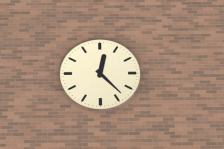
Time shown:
{"hour": 12, "minute": 23}
